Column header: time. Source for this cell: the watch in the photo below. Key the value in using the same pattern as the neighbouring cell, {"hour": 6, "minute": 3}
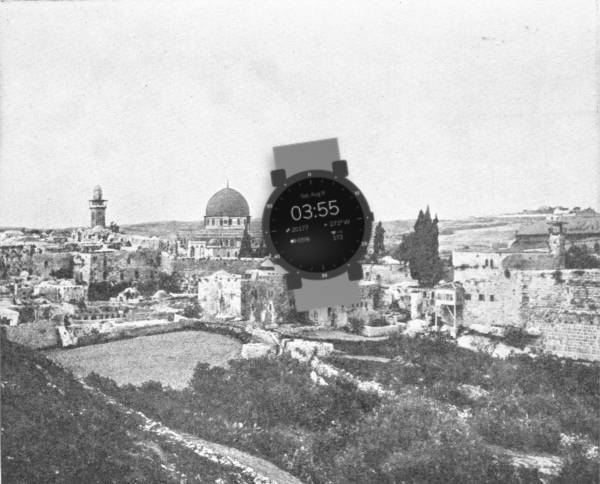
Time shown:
{"hour": 3, "minute": 55}
